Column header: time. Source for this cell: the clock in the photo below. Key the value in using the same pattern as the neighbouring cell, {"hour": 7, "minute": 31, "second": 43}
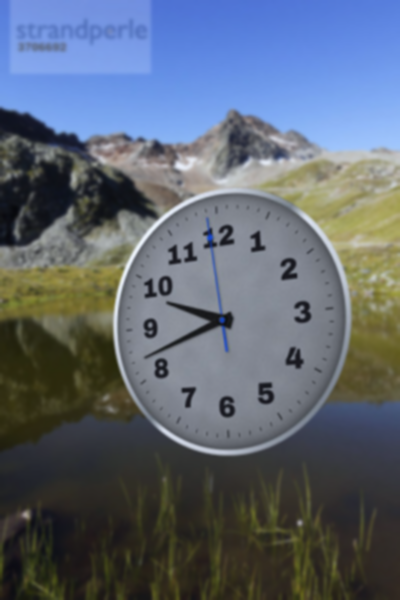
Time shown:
{"hour": 9, "minute": 41, "second": 59}
